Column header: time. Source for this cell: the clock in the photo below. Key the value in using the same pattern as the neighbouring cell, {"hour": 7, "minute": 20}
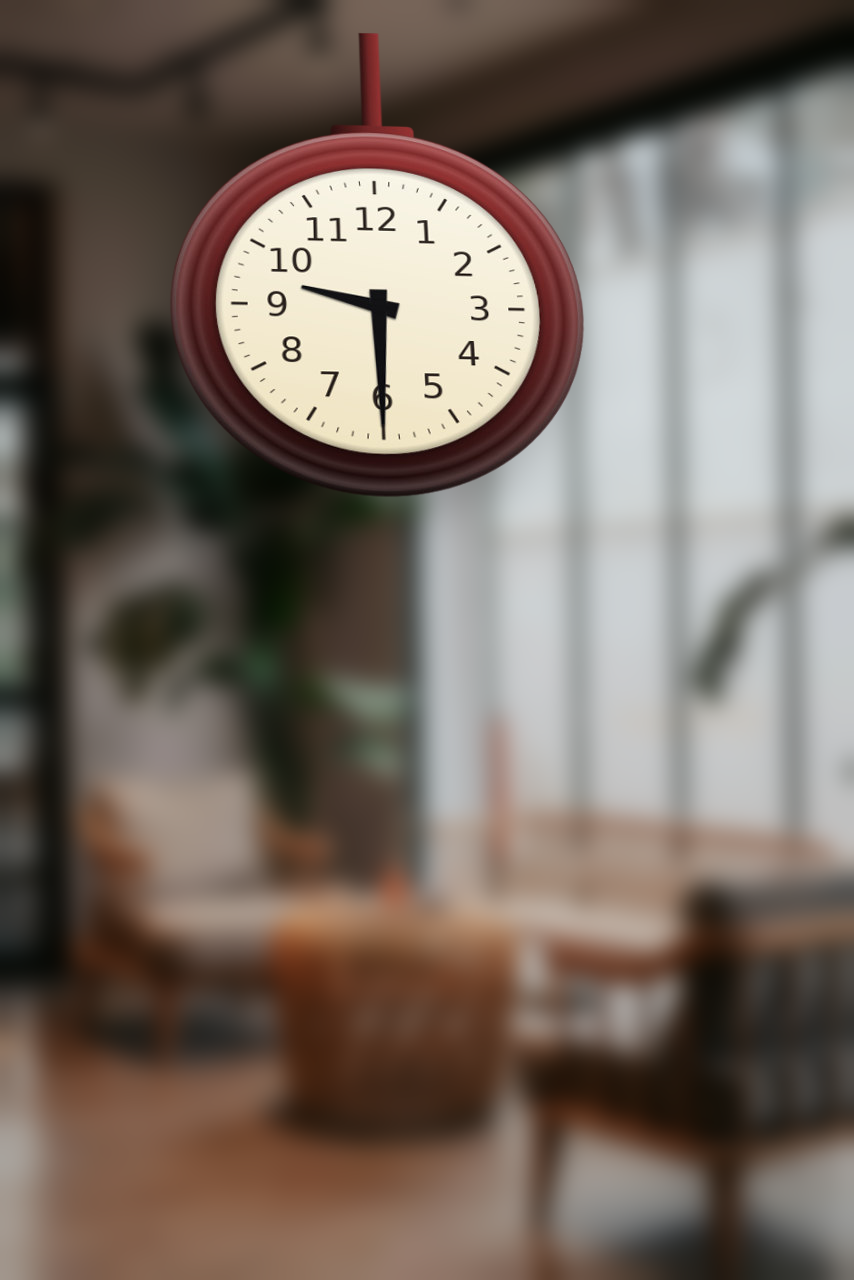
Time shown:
{"hour": 9, "minute": 30}
